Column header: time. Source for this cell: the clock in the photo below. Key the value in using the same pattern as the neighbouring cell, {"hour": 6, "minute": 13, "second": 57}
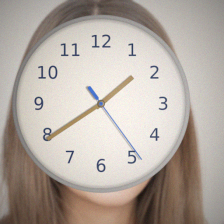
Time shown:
{"hour": 1, "minute": 39, "second": 24}
